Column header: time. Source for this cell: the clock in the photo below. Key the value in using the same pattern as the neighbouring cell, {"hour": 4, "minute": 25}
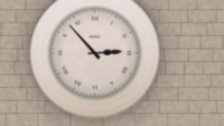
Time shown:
{"hour": 2, "minute": 53}
